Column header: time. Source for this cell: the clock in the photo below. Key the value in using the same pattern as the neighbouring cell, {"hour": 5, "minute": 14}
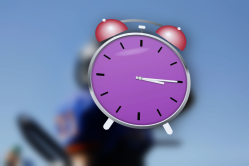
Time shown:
{"hour": 3, "minute": 15}
